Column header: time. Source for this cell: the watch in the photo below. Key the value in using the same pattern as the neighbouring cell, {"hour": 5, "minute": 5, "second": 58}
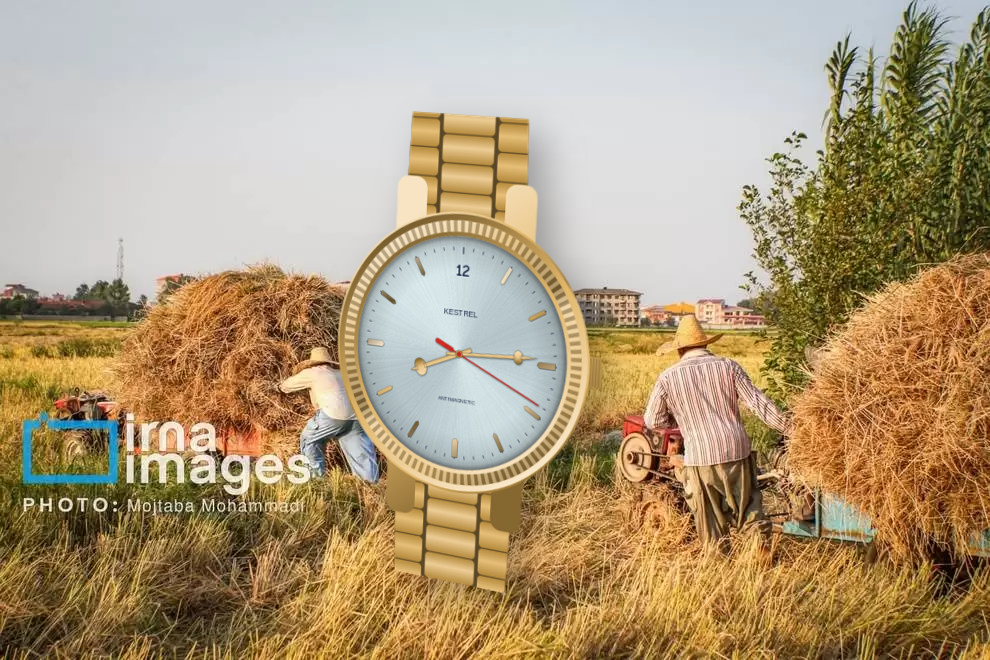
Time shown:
{"hour": 8, "minute": 14, "second": 19}
